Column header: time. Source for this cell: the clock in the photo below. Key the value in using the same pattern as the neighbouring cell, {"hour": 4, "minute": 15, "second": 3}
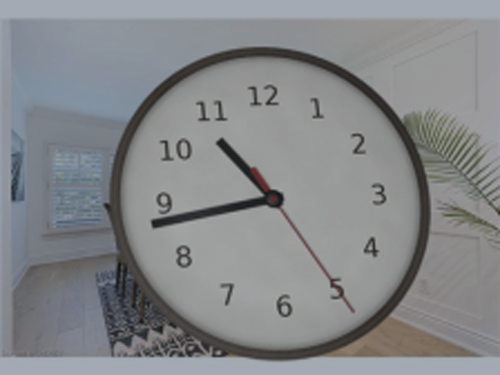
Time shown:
{"hour": 10, "minute": 43, "second": 25}
